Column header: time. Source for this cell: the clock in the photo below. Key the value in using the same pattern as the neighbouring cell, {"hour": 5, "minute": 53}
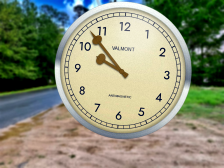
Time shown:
{"hour": 9, "minute": 53}
